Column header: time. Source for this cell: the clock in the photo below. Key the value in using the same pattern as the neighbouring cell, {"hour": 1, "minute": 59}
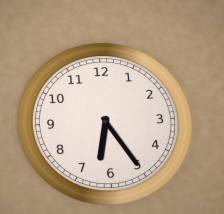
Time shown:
{"hour": 6, "minute": 25}
